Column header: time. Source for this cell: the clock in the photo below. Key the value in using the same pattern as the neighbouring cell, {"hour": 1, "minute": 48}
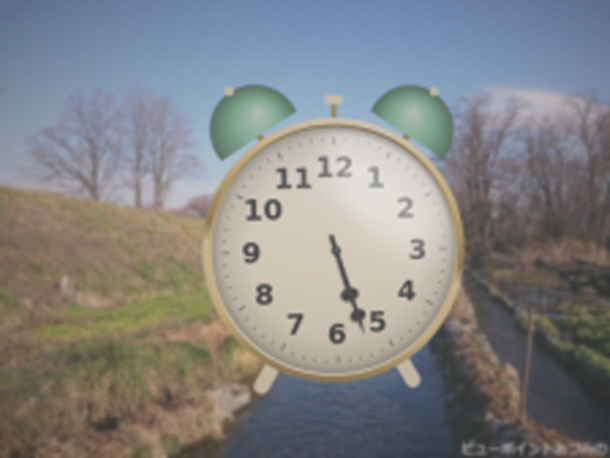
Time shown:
{"hour": 5, "minute": 27}
